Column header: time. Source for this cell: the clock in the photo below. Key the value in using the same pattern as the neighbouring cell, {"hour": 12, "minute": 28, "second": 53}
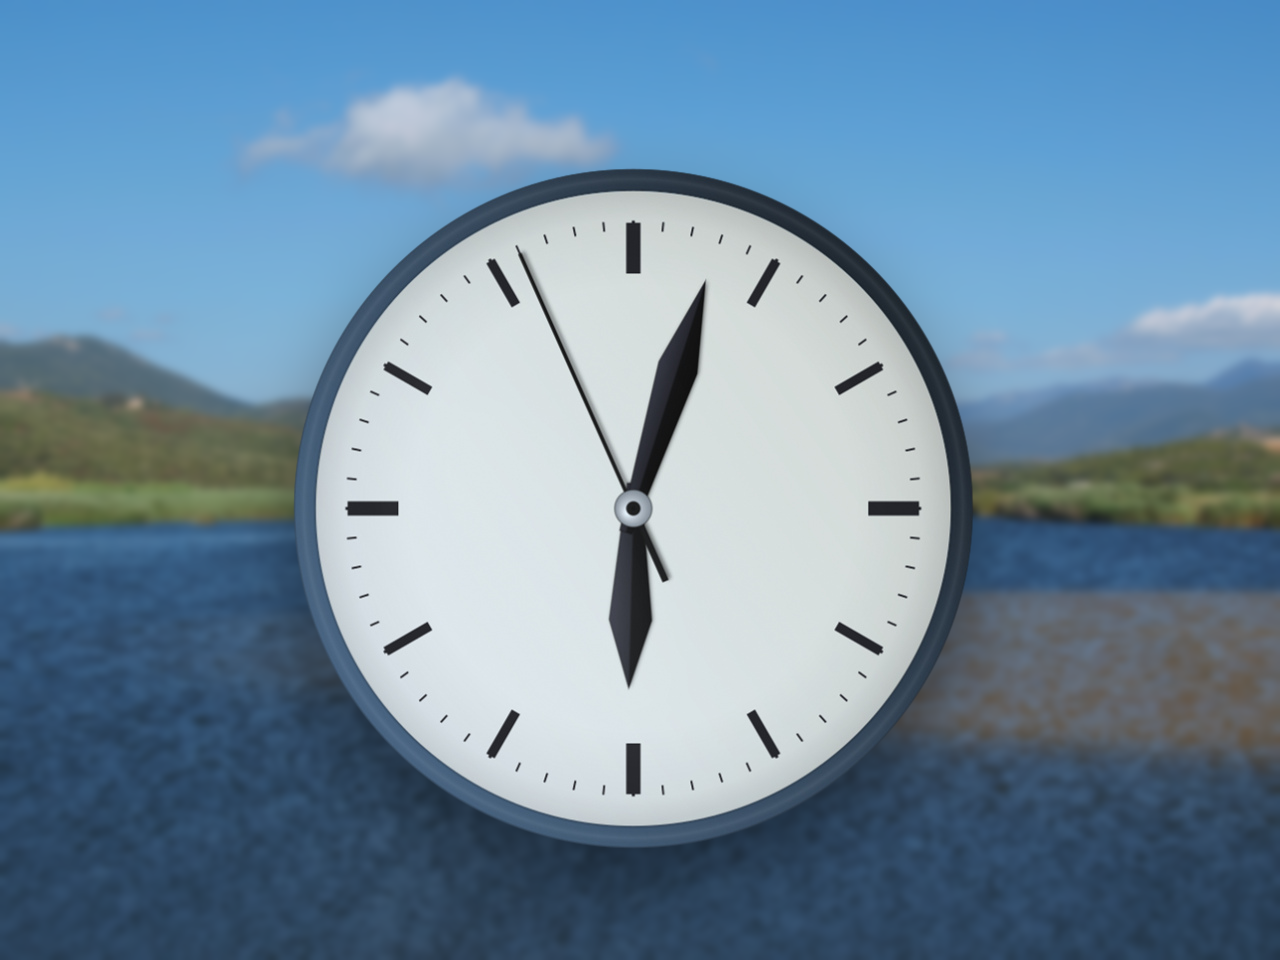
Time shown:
{"hour": 6, "minute": 2, "second": 56}
